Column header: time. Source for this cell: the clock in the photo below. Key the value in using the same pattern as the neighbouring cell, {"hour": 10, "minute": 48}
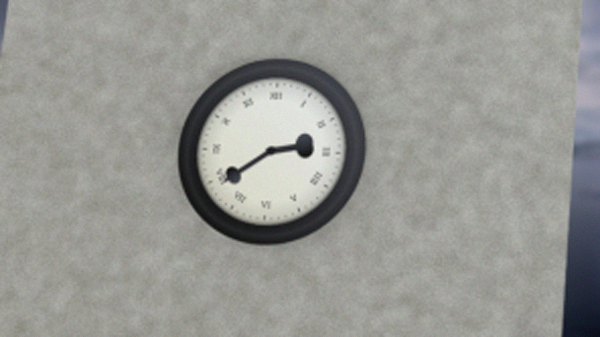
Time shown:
{"hour": 2, "minute": 39}
